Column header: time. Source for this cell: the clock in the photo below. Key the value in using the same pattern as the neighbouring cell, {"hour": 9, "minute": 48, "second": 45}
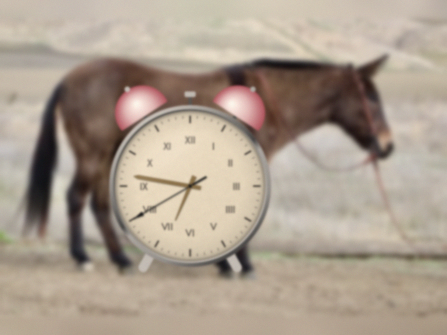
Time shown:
{"hour": 6, "minute": 46, "second": 40}
